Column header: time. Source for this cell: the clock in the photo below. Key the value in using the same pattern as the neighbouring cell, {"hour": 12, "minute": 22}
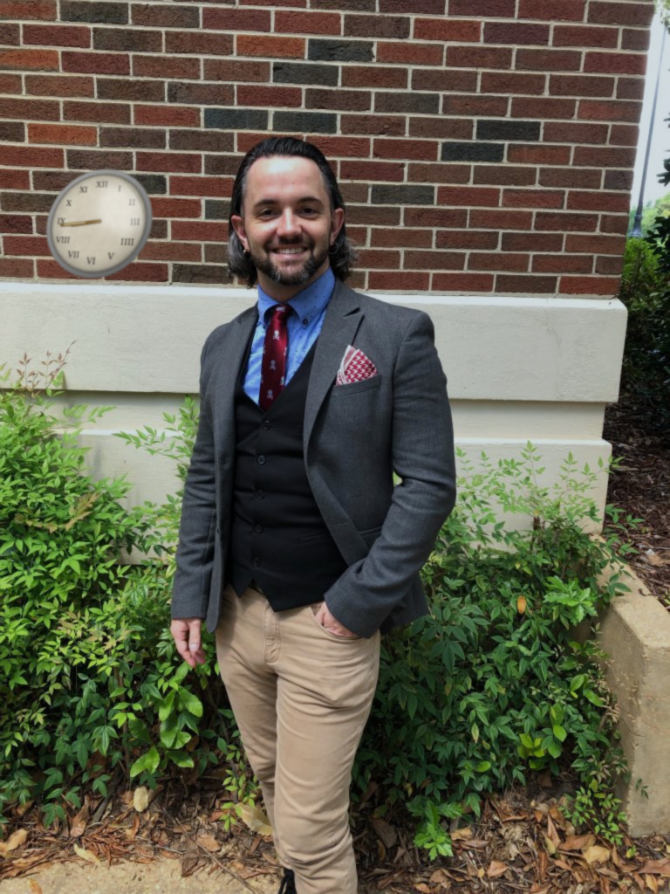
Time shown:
{"hour": 8, "minute": 44}
